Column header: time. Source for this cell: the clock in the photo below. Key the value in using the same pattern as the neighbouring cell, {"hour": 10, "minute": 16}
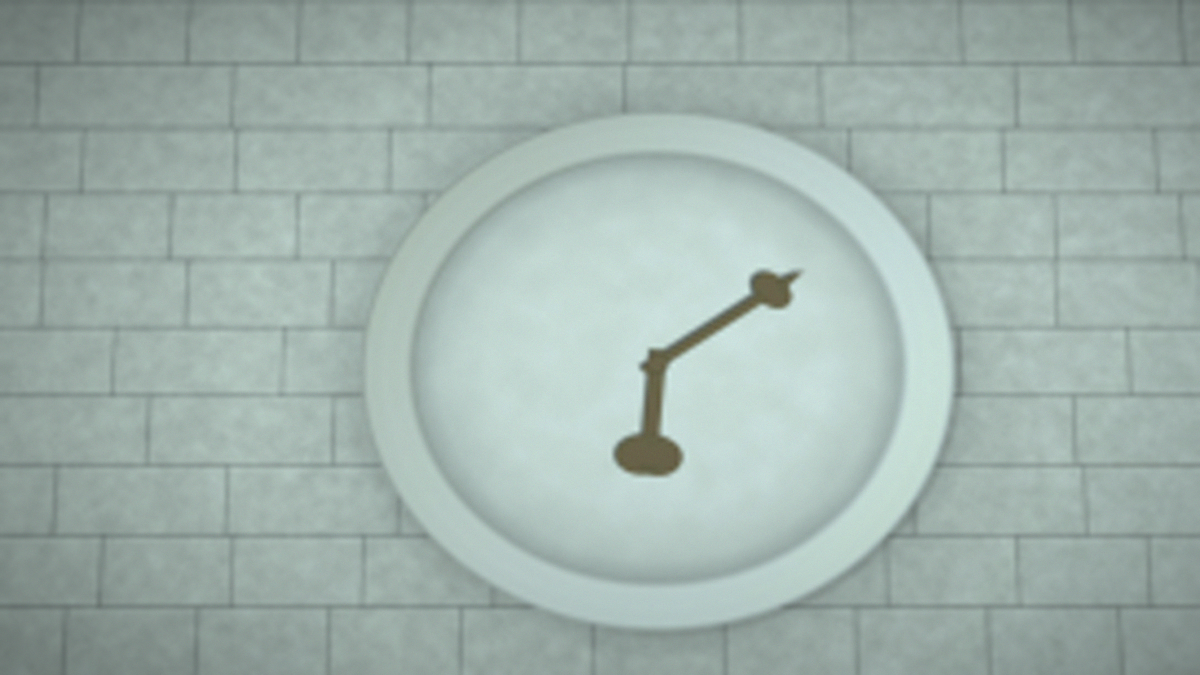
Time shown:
{"hour": 6, "minute": 9}
